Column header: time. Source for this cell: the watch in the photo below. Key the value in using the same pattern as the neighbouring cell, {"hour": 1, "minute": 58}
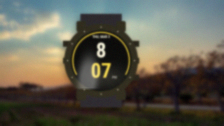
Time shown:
{"hour": 8, "minute": 7}
